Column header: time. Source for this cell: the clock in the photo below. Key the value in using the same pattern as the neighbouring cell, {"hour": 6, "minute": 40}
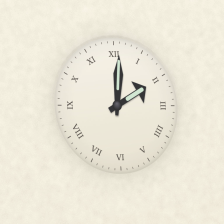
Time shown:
{"hour": 2, "minute": 1}
